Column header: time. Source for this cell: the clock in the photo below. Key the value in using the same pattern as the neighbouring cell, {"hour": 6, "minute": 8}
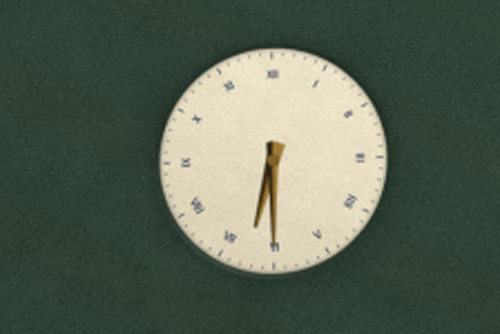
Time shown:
{"hour": 6, "minute": 30}
